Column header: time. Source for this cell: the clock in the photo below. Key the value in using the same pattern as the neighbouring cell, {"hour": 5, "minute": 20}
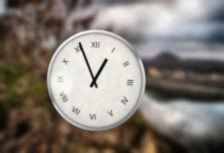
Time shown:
{"hour": 12, "minute": 56}
